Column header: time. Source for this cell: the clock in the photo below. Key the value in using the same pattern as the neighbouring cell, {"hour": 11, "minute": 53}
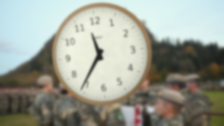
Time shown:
{"hour": 11, "minute": 36}
